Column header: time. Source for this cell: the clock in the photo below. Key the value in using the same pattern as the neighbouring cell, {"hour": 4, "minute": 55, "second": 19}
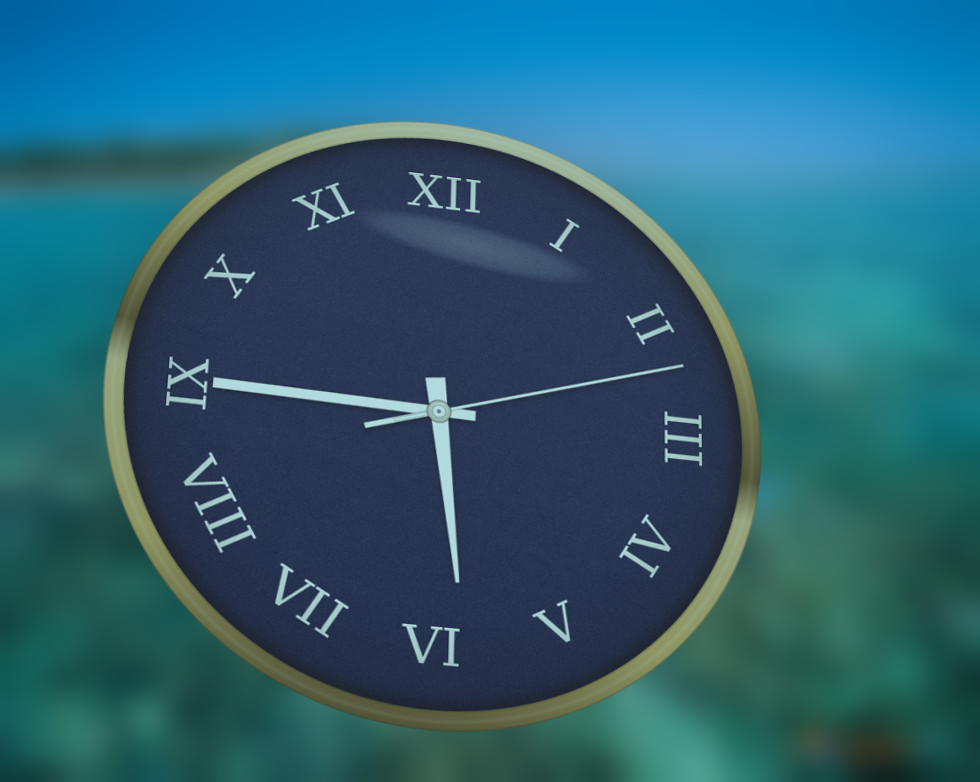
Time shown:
{"hour": 5, "minute": 45, "second": 12}
